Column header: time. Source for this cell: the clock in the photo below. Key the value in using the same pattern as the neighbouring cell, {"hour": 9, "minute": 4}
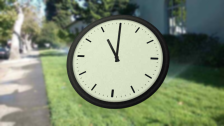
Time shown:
{"hour": 11, "minute": 0}
